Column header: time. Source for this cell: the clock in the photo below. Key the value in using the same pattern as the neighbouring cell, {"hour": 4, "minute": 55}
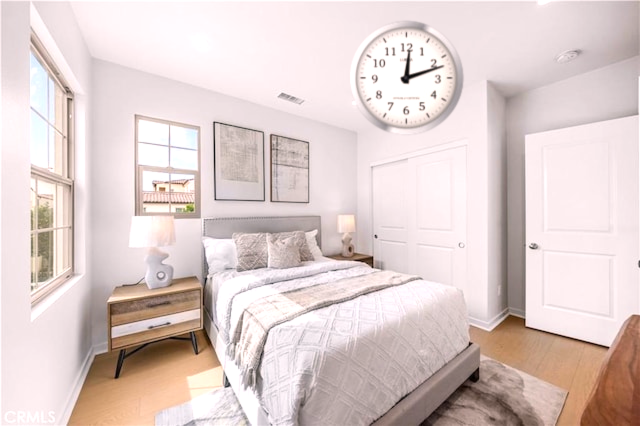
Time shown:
{"hour": 12, "minute": 12}
